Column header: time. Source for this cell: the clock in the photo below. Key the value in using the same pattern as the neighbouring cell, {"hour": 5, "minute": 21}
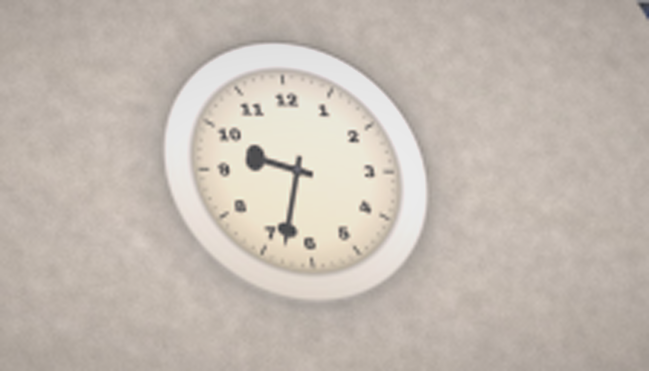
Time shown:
{"hour": 9, "minute": 33}
